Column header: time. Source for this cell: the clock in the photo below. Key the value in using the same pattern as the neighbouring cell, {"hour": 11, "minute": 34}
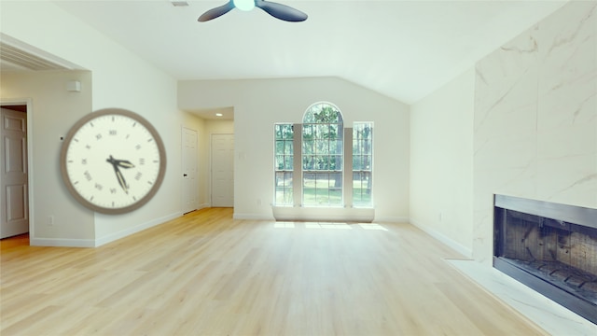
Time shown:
{"hour": 3, "minute": 26}
